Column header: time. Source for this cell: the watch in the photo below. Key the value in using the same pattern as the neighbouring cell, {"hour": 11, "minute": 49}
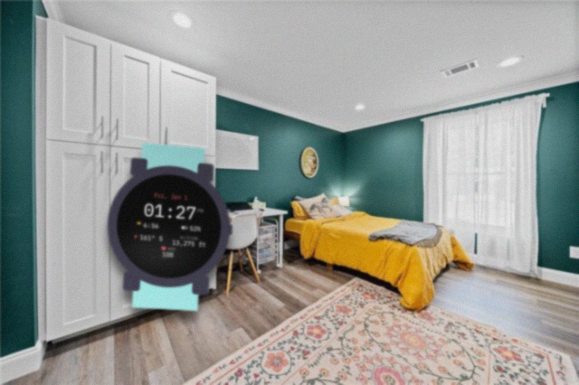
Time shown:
{"hour": 1, "minute": 27}
